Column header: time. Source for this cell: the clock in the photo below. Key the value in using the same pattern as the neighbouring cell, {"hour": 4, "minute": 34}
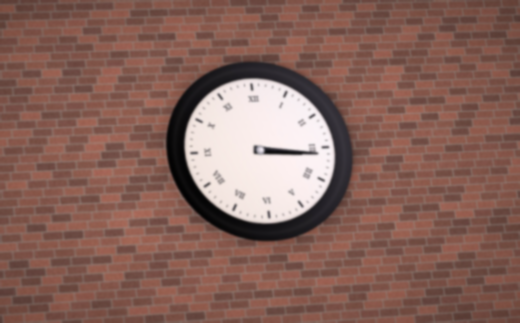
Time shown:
{"hour": 3, "minute": 16}
